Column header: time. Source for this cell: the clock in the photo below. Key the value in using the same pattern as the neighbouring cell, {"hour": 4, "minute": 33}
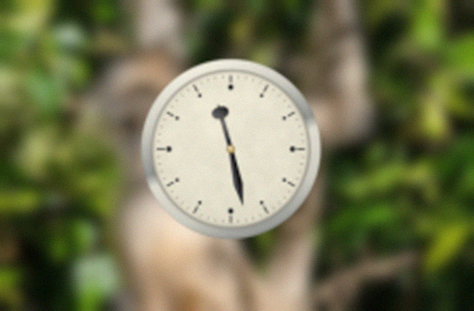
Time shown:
{"hour": 11, "minute": 28}
